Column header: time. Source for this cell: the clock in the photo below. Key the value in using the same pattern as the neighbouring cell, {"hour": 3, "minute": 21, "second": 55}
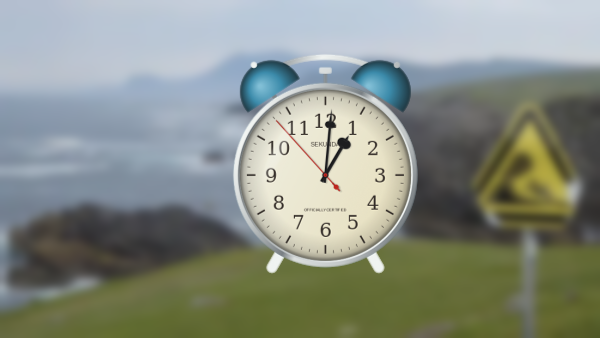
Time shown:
{"hour": 1, "minute": 0, "second": 53}
